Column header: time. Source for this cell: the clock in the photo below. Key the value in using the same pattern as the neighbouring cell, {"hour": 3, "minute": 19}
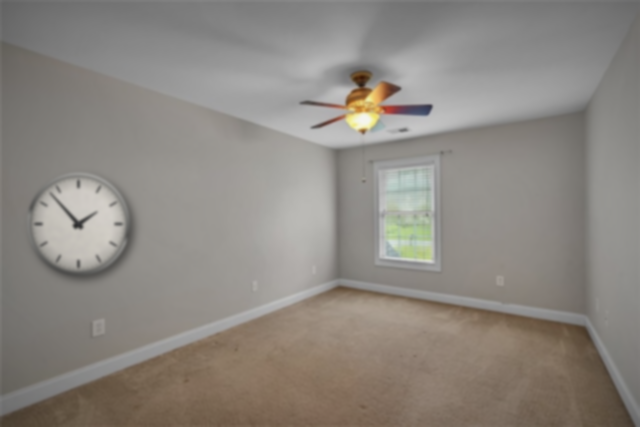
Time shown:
{"hour": 1, "minute": 53}
